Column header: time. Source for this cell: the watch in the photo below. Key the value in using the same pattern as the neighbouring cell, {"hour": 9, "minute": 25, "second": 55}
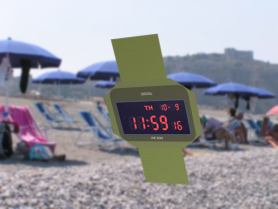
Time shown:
{"hour": 11, "minute": 59, "second": 16}
